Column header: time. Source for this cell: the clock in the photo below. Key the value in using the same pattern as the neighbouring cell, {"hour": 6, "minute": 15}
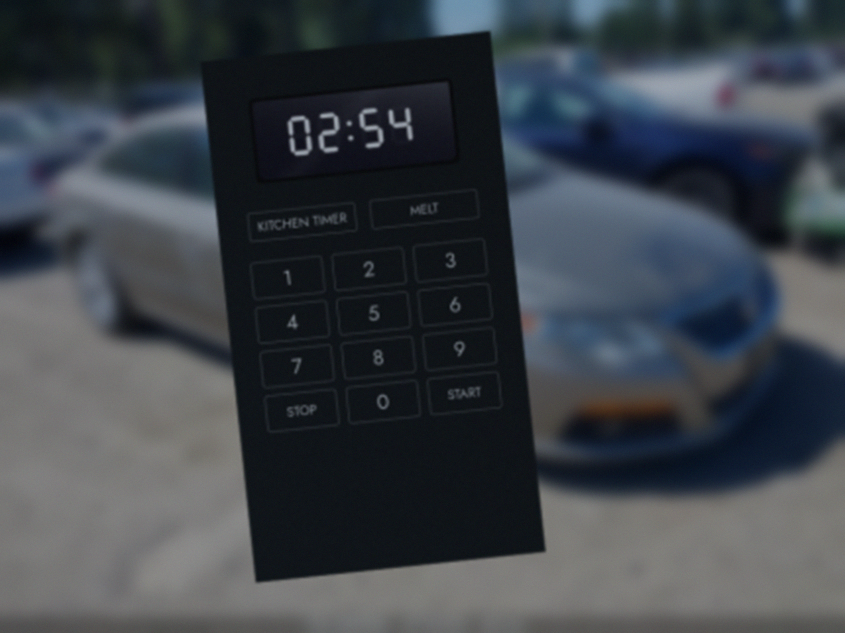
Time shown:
{"hour": 2, "minute": 54}
